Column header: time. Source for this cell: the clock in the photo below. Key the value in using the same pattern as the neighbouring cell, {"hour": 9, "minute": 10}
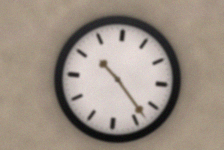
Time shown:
{"hour": 10, "minute": 23}
